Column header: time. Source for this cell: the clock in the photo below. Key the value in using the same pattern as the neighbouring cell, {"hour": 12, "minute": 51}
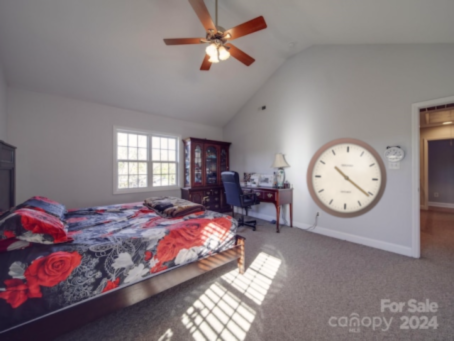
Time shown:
{"hour": 10, "minute": 21}
